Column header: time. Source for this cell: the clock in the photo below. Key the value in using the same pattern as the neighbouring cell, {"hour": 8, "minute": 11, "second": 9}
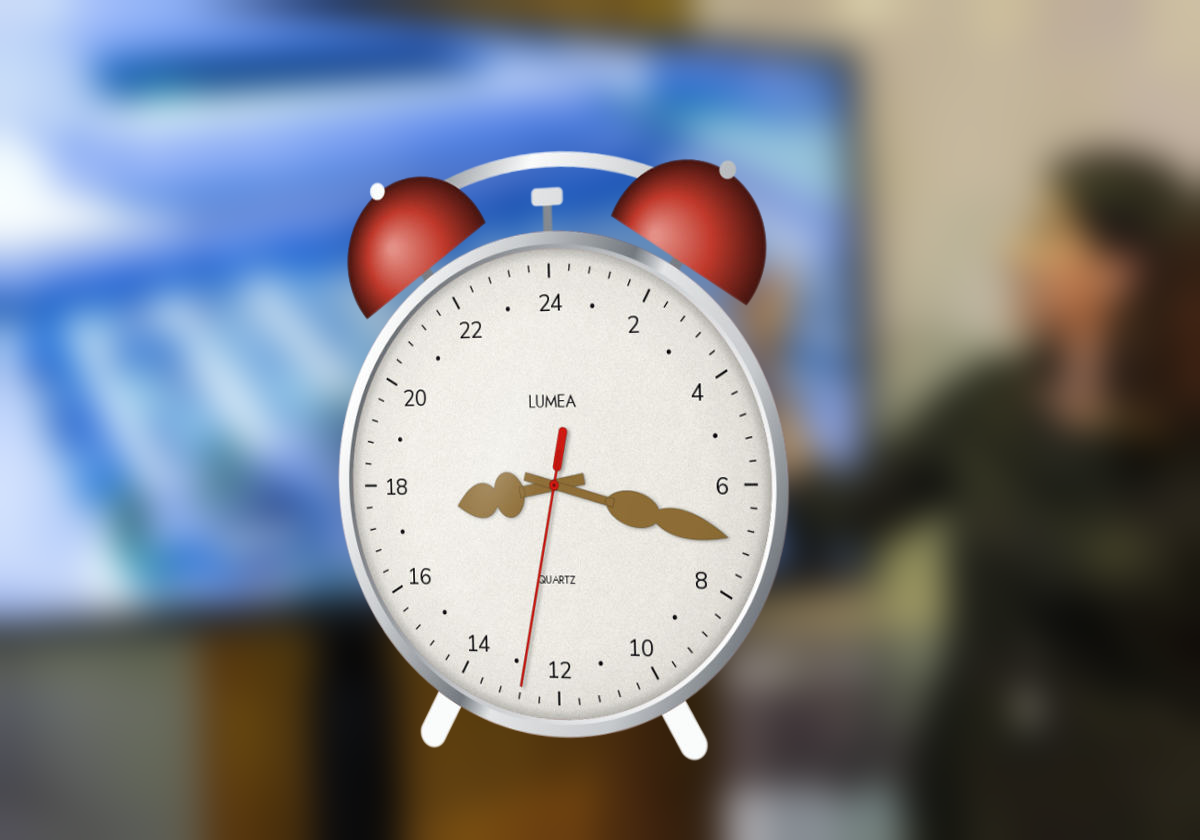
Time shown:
{"hour": 17, "minute": 17, "second": 32}
